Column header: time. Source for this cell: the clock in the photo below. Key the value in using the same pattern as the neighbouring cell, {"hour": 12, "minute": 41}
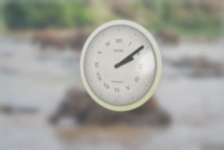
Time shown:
{"hour": 2, "minute": 9}
